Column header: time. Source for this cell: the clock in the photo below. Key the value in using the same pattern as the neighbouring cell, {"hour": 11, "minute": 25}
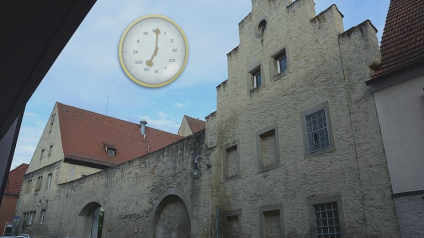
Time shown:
{"hour": 7, "minute": 1}
